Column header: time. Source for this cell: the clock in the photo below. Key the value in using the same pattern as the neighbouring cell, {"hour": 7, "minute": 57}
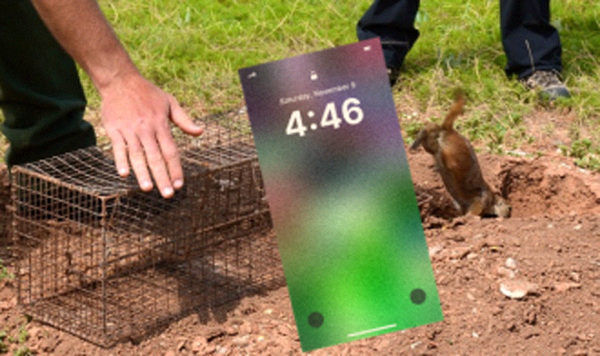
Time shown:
{"hour": 4, "minute": 46}
